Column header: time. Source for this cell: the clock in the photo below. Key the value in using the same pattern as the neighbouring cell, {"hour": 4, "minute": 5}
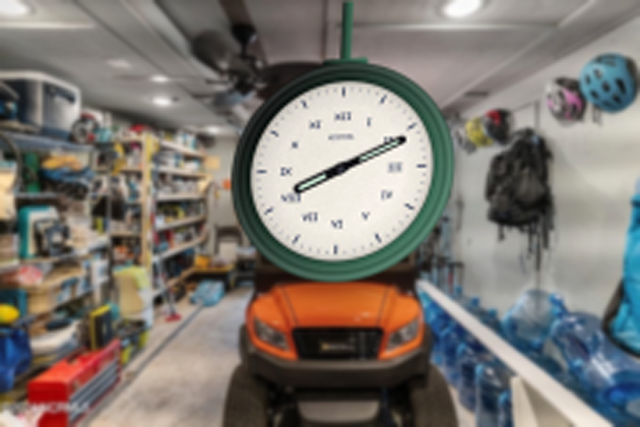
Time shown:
{"hour": 8, "minute": 11}
